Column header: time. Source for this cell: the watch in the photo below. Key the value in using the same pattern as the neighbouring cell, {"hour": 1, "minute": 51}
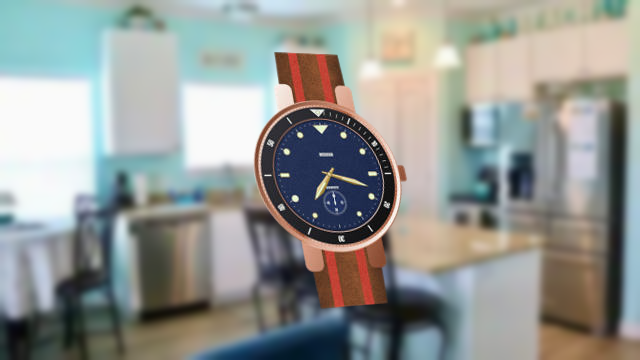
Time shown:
{"hour": 7, "minute": 18}
